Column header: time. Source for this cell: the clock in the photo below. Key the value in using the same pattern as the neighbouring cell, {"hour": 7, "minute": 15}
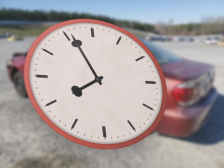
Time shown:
{"hour": 7, "minute": 56}
